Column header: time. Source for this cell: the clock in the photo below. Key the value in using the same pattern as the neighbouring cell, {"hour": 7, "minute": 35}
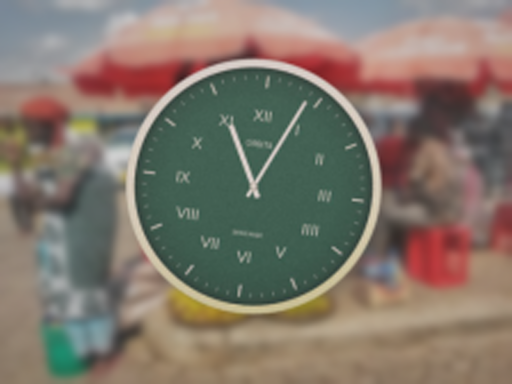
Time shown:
{"hour": 11, "minute": 4}
